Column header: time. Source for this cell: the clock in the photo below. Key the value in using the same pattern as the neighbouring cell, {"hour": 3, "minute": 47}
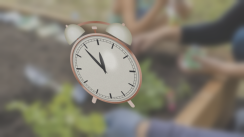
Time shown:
{"hour": 11, "minute": 54}
